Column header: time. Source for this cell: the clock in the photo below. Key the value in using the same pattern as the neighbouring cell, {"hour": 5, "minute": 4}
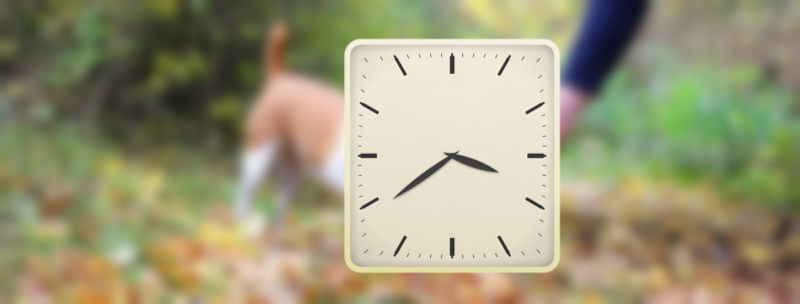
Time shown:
{"hour": 3, "minute": 39}
